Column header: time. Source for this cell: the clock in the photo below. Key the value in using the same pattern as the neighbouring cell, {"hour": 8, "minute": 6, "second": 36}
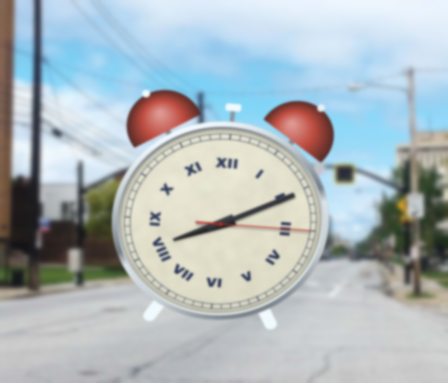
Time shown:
{"hour": 8, "minute": 10, "second": 15}
